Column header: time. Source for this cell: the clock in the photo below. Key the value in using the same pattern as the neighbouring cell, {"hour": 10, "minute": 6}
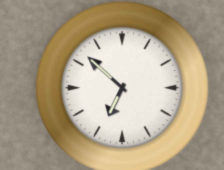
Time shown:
{"hour": 6, "minute": 52}
